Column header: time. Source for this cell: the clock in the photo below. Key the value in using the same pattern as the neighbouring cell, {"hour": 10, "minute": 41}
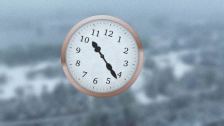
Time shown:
{"hour": 10, "minute": 22}
